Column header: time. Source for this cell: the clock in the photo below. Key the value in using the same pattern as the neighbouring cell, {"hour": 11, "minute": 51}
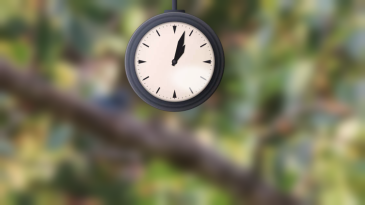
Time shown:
{"hour": 1, "minute": 3}
